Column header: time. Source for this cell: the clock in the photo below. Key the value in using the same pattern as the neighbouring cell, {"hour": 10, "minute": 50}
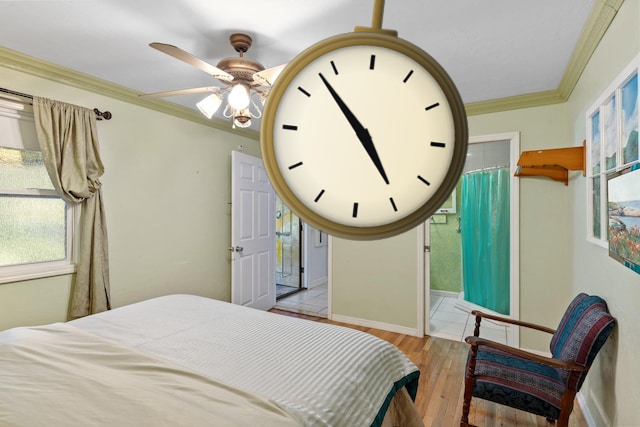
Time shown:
{"hour": 4, "minute": 53}
